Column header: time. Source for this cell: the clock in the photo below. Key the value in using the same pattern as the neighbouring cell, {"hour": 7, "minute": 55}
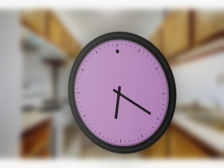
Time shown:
{"hour": 6, "minute": 20}
